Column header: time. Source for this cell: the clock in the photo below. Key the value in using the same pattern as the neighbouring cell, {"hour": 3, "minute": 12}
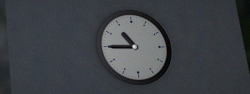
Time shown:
{"hour": 10, "minute": 45}
